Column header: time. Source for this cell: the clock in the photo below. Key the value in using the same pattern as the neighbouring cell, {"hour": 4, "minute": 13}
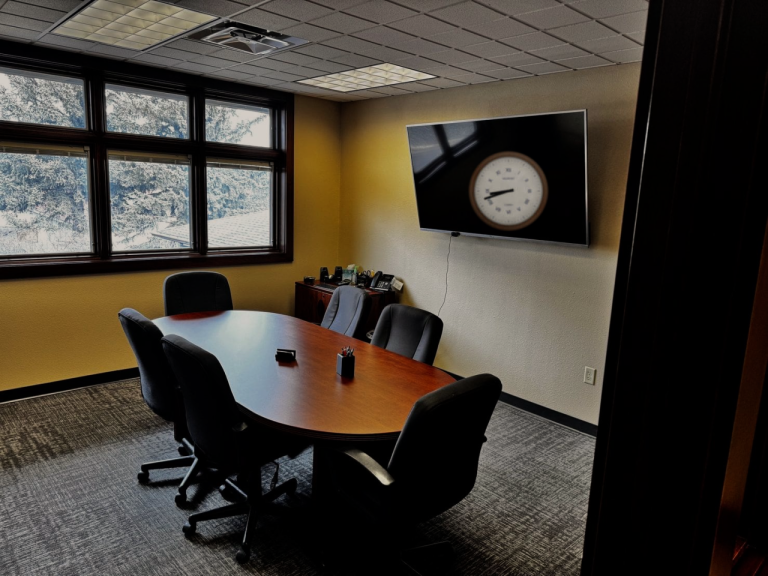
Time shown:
{"hour": 8, "minute": 42}
